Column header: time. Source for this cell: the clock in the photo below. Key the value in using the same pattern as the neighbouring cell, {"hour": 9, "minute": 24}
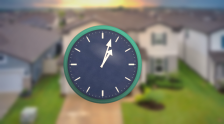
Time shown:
{"hour": 1, "minute": 3}
